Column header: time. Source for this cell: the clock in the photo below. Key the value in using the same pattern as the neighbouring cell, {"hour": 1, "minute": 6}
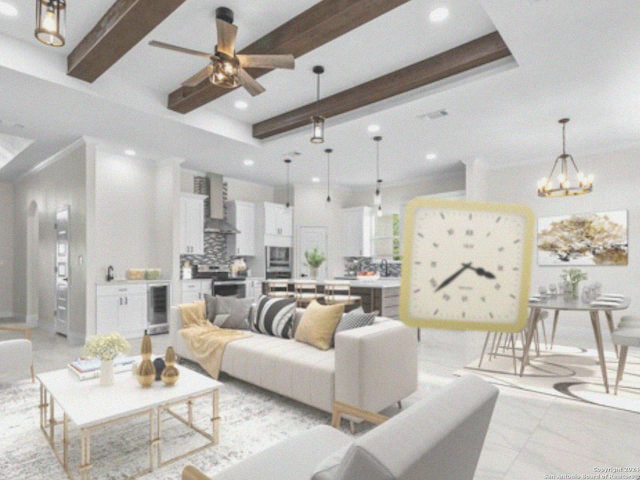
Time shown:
{"hour": 3, "minute": 38}
